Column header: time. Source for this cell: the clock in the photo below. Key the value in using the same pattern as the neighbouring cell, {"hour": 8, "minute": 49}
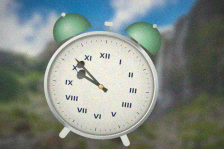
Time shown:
{"hour": 9, "minute": 52}
